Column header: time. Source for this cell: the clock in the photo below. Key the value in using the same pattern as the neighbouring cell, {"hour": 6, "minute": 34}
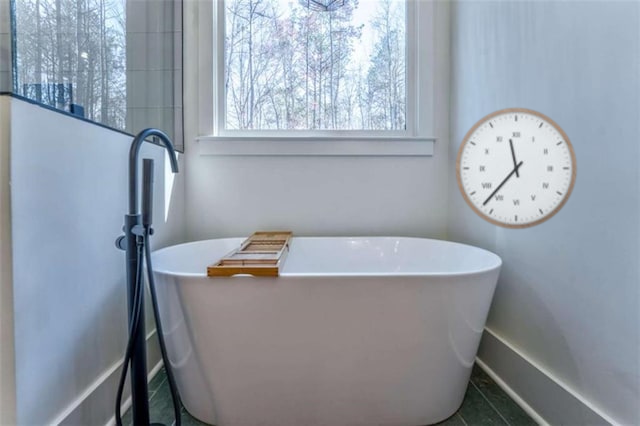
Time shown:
{"hour": 11, "minute": 37}
